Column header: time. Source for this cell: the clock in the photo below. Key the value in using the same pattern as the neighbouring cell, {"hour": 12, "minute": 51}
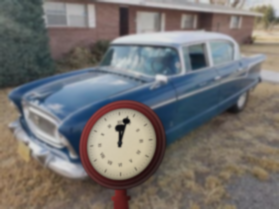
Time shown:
{"hour": 12, "minute": 3}
